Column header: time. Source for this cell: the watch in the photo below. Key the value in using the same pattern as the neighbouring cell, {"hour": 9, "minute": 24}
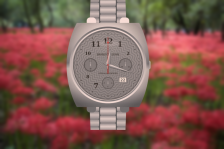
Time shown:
{"hour": 12, "minute": 18}
